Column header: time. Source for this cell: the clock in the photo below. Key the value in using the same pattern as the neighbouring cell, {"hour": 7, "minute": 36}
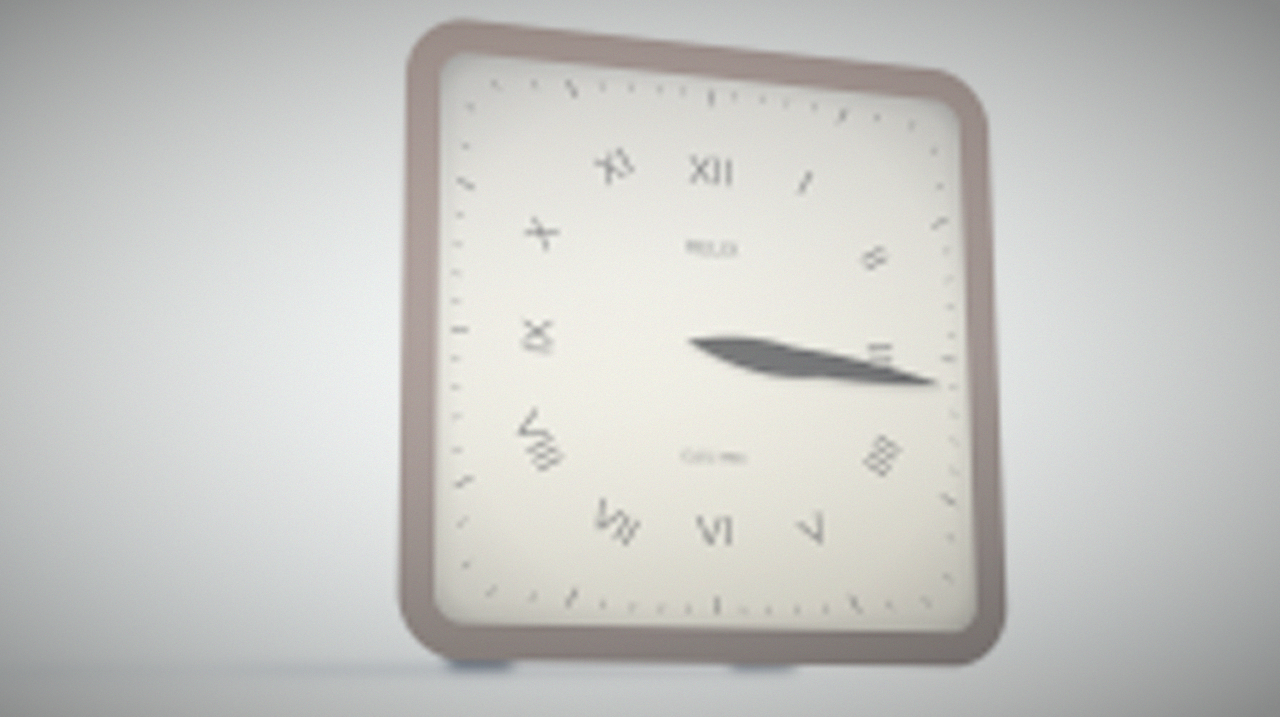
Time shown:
{"hour": 3, "minute": 16}
